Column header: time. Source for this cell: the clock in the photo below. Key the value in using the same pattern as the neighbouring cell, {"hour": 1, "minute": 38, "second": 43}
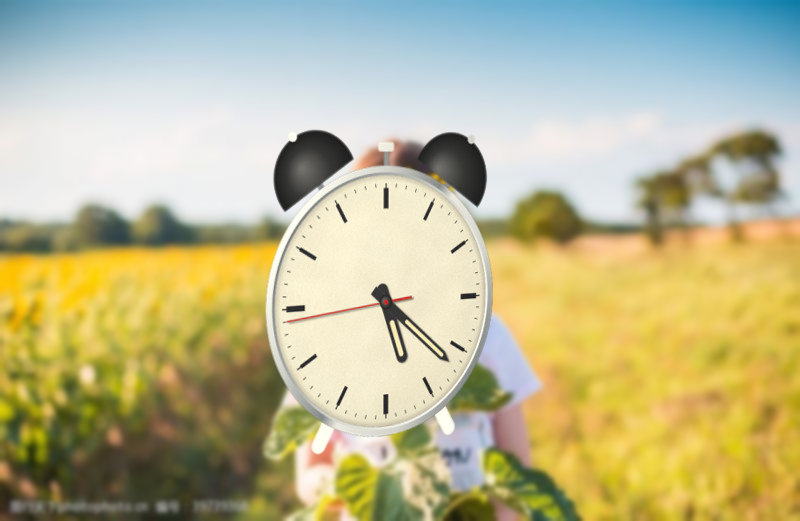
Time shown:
{"hour": 5, "minute": 21, "second": 44}
